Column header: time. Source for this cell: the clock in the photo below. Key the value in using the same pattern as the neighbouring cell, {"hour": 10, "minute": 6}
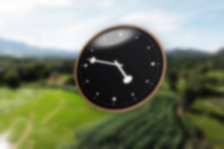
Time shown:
{"hour": 4, "minute": 47}
